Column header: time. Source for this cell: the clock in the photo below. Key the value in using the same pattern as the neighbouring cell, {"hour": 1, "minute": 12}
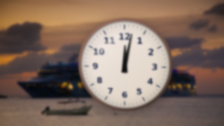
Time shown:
{"hour": 12, "minute": 2}
